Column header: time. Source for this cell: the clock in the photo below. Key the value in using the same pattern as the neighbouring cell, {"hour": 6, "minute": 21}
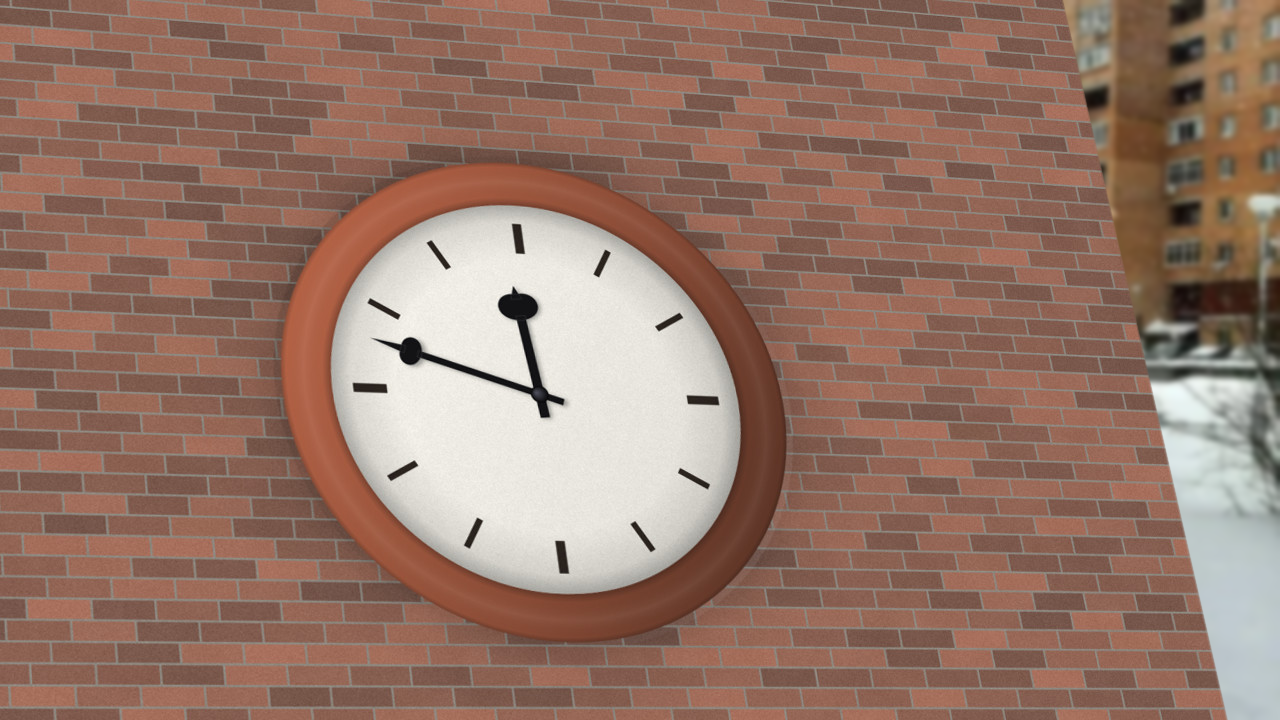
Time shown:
{"hour": 11, "minute": 48}
